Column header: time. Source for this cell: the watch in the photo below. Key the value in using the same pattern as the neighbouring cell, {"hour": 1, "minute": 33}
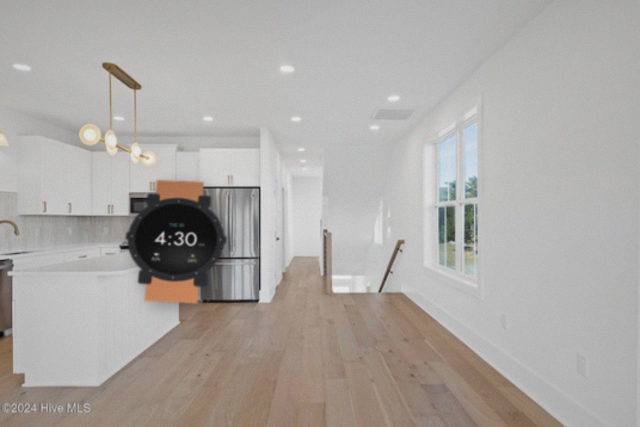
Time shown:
{"hour": 4, "minute": 30}
